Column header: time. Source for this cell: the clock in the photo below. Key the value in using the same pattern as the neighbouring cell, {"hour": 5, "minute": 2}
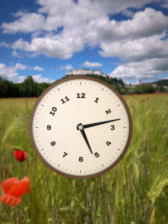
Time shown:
{"hour": 5, "minute": 13}
